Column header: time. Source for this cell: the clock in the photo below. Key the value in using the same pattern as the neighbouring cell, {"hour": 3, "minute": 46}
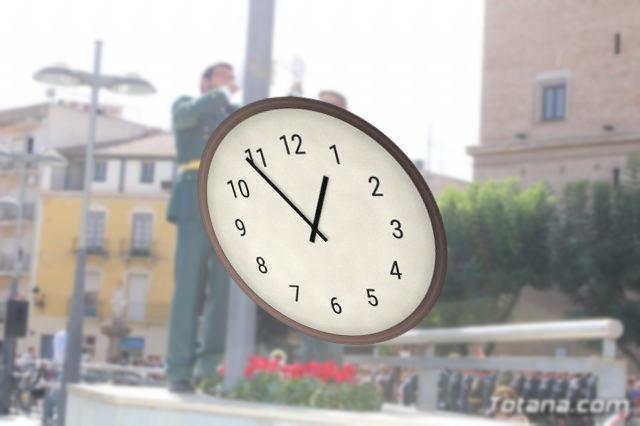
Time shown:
{"hour": 12, "minute": 54}
